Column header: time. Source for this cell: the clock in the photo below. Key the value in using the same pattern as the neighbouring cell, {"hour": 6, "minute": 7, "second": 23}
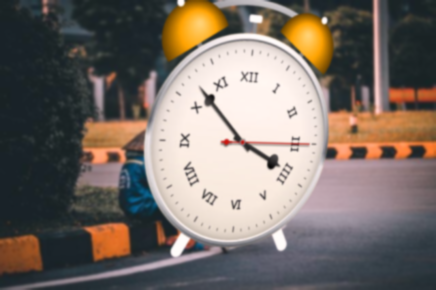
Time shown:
{"hour": 3, "minute": 52, "second": 15}
